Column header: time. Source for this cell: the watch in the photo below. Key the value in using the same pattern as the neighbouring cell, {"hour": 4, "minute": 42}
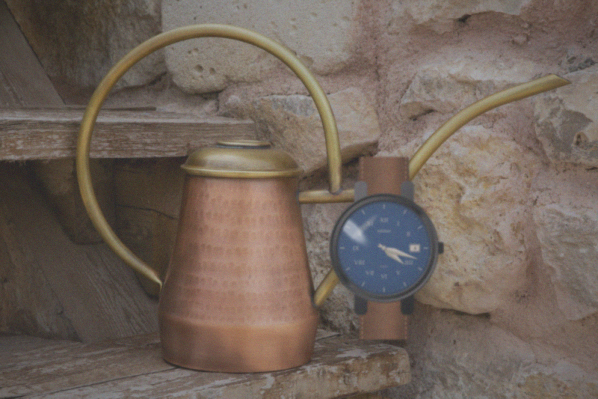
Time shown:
{"hour": 4, "minute": 18}
